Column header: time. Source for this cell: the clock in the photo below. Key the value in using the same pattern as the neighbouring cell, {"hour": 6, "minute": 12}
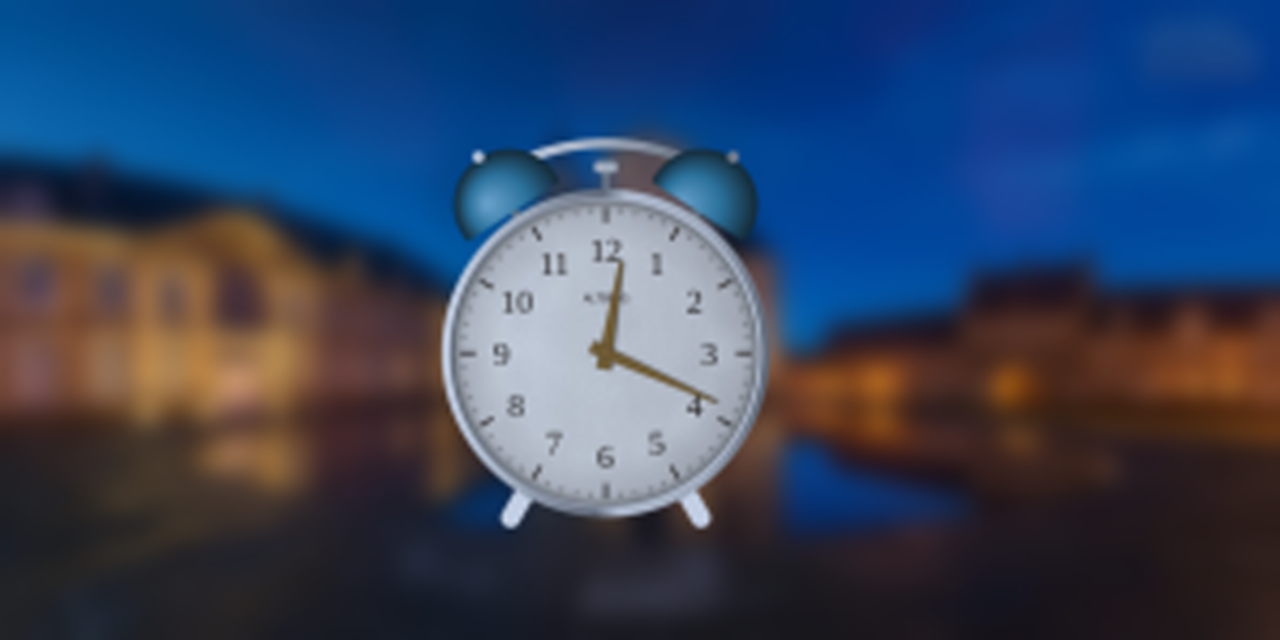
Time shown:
{"hour": 12, "minute": 19}
